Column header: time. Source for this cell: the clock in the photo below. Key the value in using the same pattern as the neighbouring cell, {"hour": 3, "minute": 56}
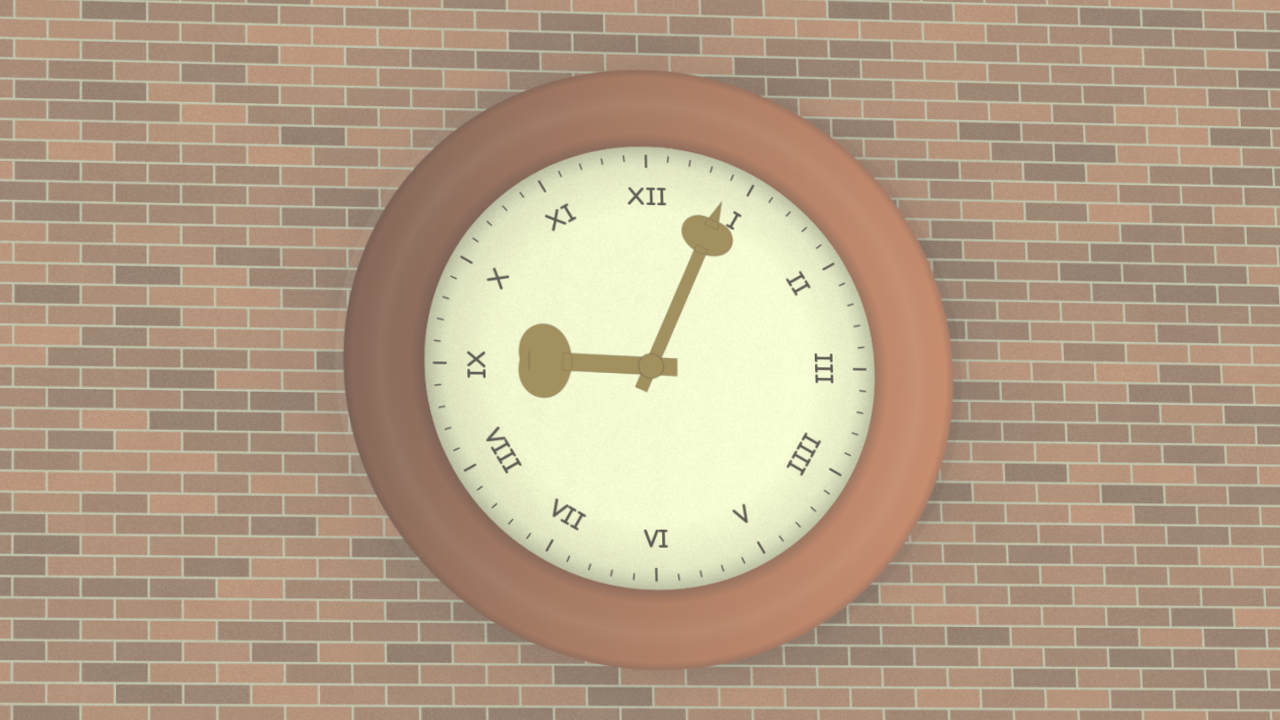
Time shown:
{"hour": 9, "minute": 4}
